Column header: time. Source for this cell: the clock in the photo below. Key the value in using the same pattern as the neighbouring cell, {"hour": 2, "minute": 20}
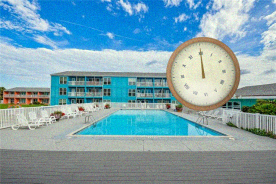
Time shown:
{"hour": 12, "minute": 0}
